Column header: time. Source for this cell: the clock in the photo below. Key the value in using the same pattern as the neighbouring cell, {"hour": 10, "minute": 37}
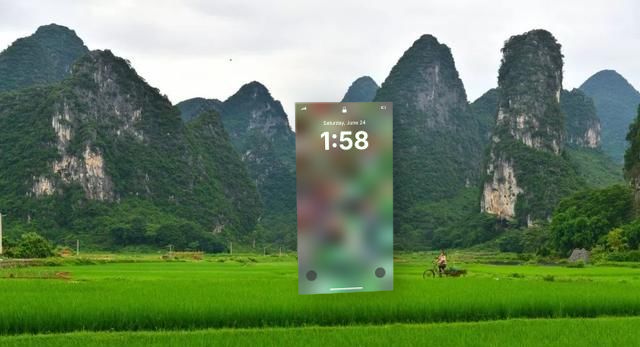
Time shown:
{"hour": 1, "minute": 58}
